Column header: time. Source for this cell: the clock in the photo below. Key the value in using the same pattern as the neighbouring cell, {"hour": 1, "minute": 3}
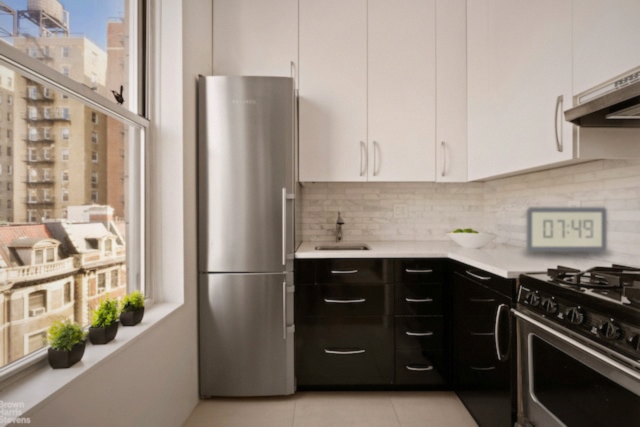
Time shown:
{"hour": 7, "minute": 49}
